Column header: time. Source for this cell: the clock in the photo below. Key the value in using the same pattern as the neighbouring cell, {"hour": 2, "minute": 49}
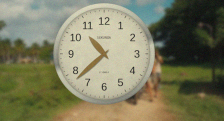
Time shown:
{"hour": 10, "minute": 38}
